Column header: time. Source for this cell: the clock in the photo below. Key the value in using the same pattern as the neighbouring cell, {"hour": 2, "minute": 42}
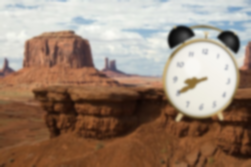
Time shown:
{"hour": 8, "minute": 40}
